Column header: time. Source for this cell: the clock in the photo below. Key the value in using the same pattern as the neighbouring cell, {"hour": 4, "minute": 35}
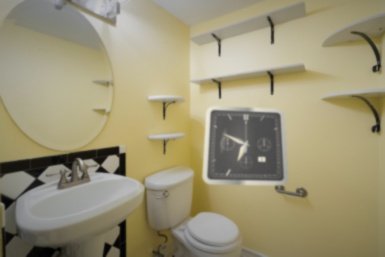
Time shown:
{"hour": 6, "minute": 49}
